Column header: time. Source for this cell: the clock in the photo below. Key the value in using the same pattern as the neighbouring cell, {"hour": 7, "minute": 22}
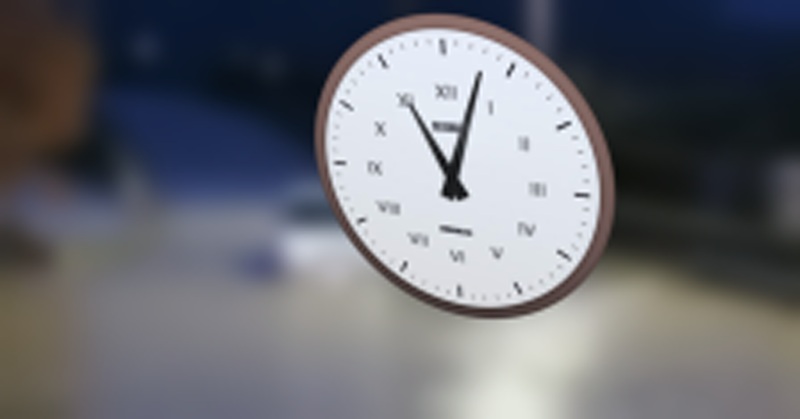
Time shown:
{"hour": 11, "minute": 3}
